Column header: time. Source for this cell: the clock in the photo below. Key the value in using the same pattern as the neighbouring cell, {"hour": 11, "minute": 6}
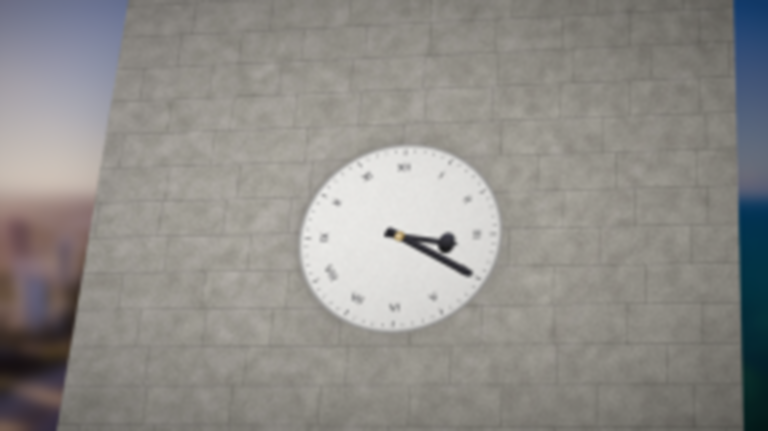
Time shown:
{"hour": 3, "minute": 20}
